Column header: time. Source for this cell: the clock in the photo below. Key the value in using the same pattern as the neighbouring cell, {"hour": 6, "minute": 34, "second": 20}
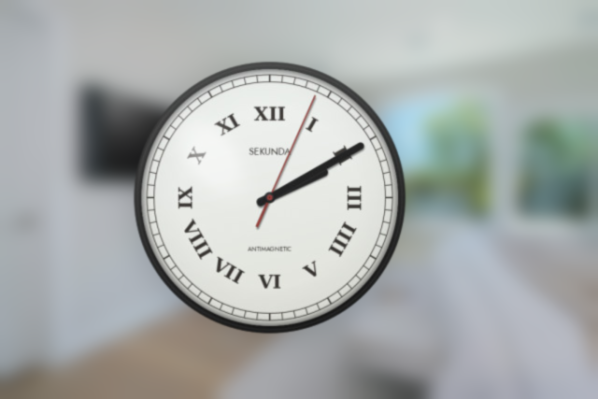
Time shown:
{"hour": 2, "minute": 10, "second": 4}
